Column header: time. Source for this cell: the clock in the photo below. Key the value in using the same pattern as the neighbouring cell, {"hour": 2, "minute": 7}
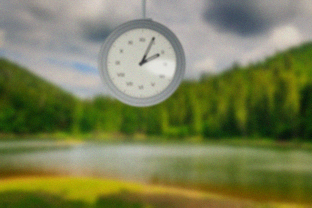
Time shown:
{"hour": 2, "minute": 4}
